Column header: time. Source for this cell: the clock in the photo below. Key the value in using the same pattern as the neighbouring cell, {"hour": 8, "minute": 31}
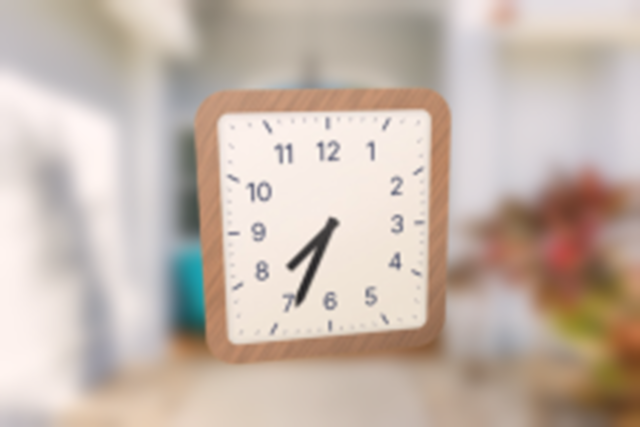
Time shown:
{"hour": 7, "minute": 34}
